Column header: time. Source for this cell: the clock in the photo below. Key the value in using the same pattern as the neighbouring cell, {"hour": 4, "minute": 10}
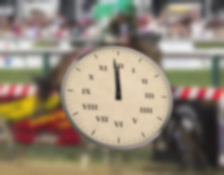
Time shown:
{"hour": 11, "minute": 59}
